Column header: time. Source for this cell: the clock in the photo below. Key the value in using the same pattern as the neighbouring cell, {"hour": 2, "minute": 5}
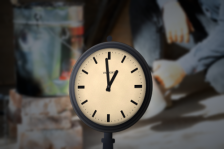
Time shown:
{"hour": 12, "minute": 59}
